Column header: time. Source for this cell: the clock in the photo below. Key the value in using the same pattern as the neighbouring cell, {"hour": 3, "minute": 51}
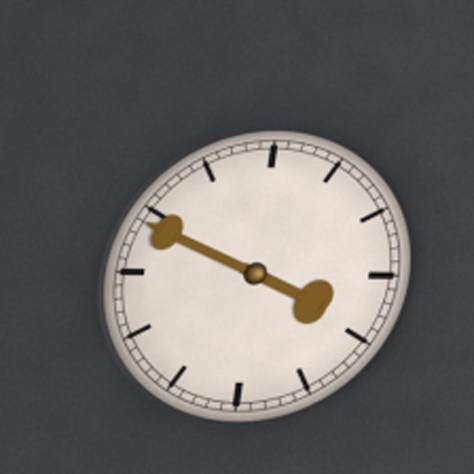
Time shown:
{"hour": 3, "minute": 49}
